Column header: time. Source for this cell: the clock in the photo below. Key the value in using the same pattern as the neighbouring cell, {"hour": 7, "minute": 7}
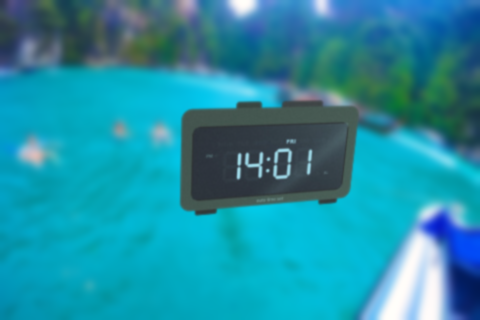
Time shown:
{"hour": 14, "minute": 1}
